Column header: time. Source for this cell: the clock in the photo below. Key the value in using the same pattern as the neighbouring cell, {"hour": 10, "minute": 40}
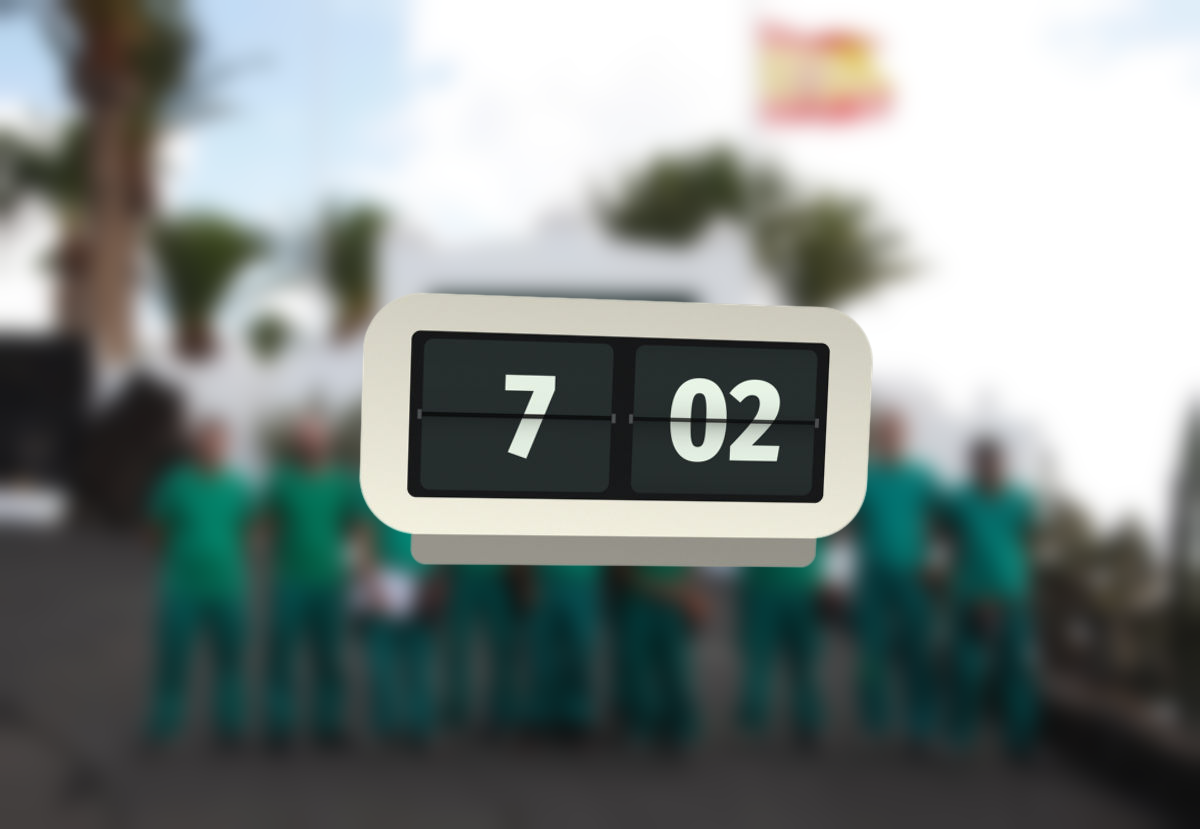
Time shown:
{"hour": 7, "minute": 2}
